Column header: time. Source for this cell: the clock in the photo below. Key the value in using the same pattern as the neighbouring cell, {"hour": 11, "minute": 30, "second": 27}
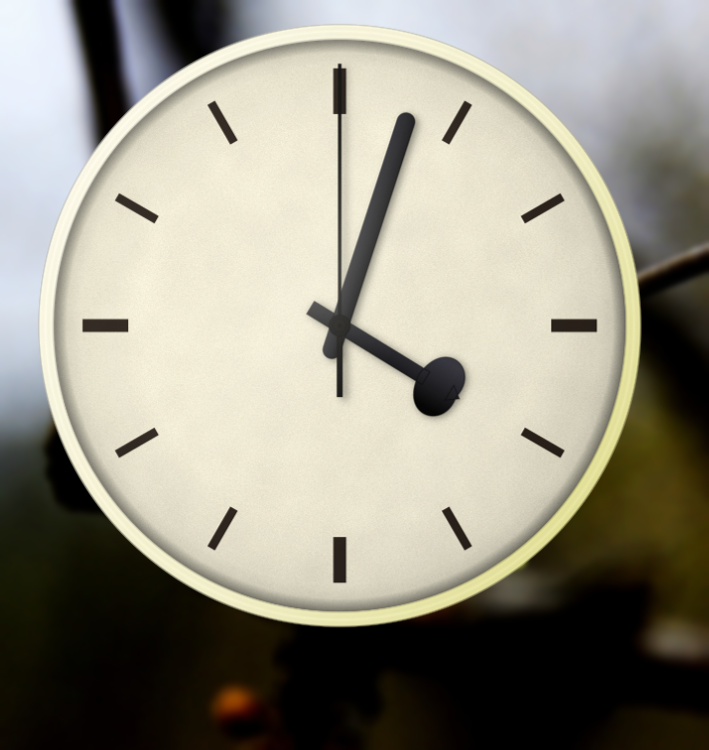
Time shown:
{"hour": 4, "minute": 3, "second": 0}
